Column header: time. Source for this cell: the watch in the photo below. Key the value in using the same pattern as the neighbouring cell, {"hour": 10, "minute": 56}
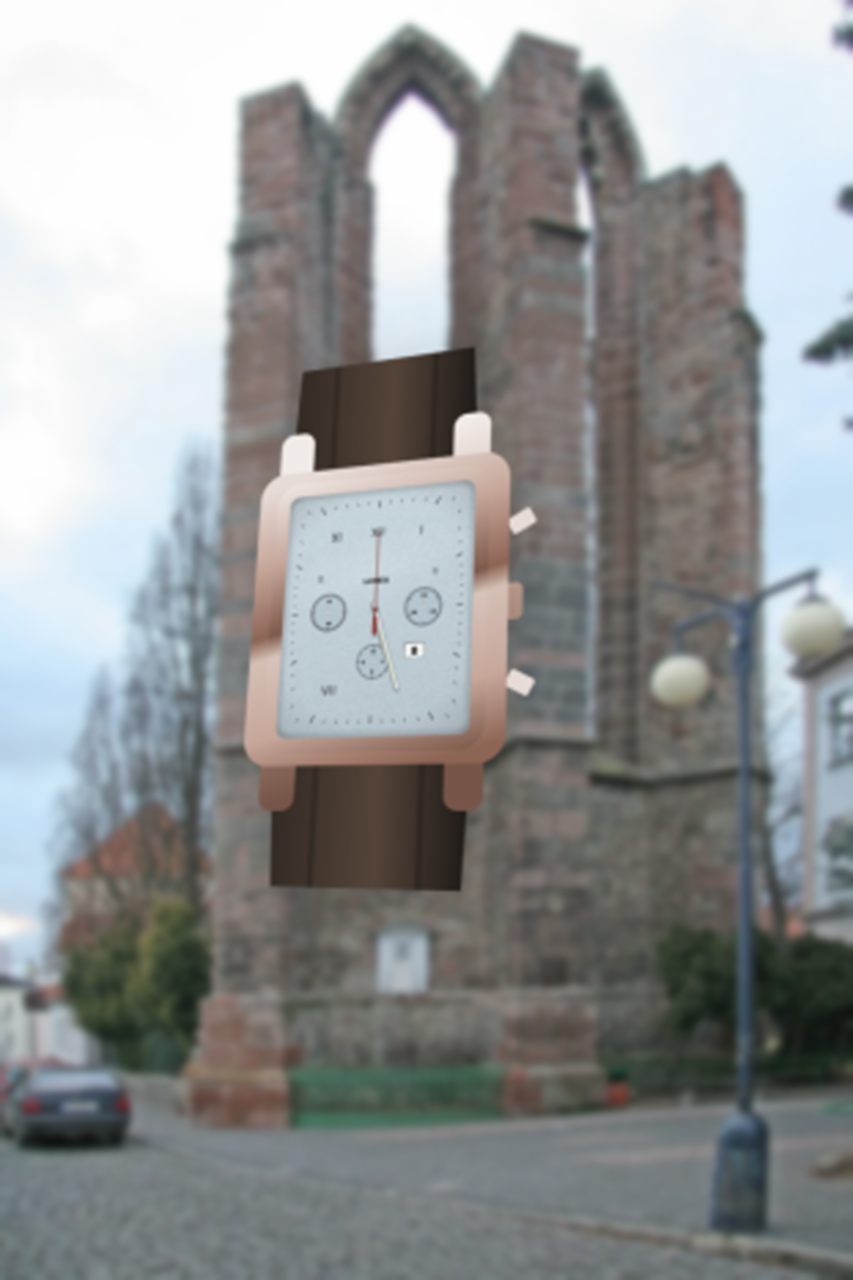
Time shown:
{"hour": 5, "minute": 27}
